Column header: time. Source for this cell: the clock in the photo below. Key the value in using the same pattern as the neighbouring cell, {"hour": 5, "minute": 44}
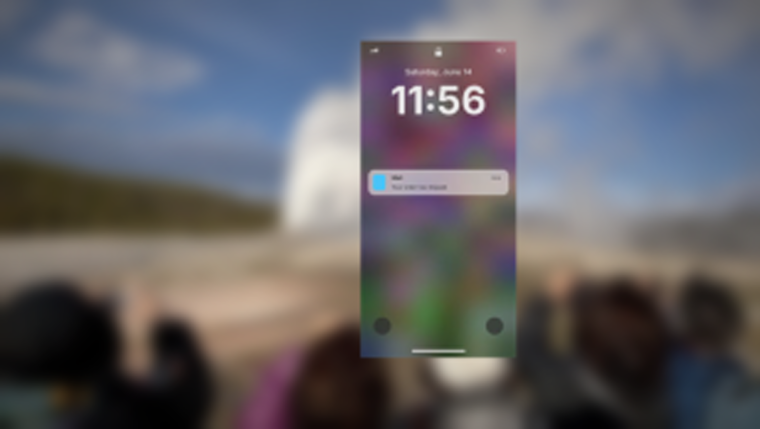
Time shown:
{"hour": 11, "minute": 56}
